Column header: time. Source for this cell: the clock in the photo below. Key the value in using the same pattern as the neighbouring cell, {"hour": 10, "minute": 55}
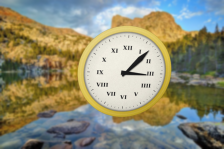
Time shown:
{"hour": 3, "minute": 7}
